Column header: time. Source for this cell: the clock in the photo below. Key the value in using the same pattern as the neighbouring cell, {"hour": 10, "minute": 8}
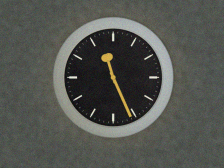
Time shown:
{"hour": 11, "minute": 26}
